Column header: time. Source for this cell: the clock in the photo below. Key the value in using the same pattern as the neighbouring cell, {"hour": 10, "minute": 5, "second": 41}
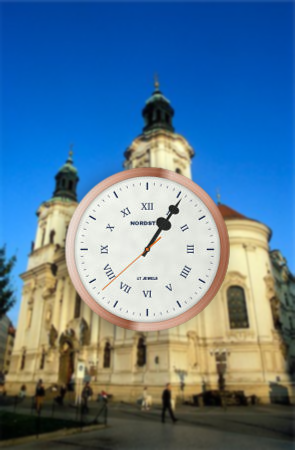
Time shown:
{"hour": 1, "minute": 5, "second": 38}
